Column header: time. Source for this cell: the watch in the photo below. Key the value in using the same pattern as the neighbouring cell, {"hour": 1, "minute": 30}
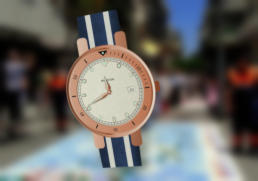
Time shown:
{"hour": 11, "minute": 41}
